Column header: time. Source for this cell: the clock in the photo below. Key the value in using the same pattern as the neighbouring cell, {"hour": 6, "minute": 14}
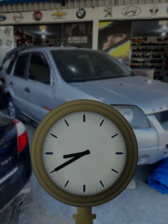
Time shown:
{"hour": 8, "minute": 40}
